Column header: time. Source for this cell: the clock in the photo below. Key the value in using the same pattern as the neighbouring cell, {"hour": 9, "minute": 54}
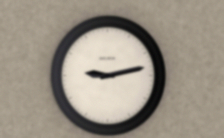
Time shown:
{"hour": 9, "minute": 13}
